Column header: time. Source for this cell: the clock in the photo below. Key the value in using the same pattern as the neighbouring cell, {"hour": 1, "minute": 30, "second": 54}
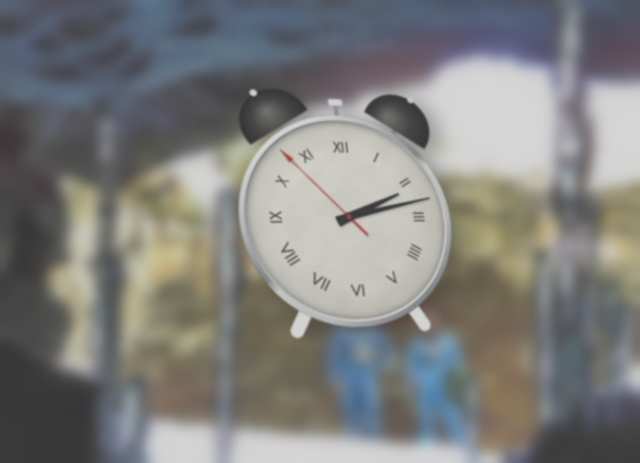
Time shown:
{"hour": 2, "minute": 12, "second": 53}
